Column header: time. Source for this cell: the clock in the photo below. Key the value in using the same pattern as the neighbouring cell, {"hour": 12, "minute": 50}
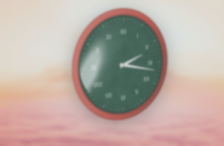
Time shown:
{"hour": 2, "minute": 17}
